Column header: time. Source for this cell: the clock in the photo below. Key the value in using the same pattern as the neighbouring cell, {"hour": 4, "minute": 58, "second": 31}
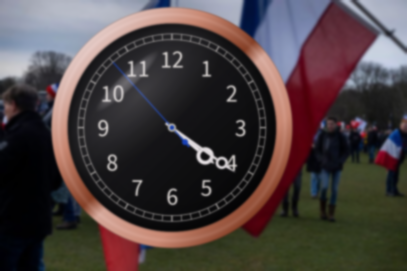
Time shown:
{"hour": 4, "minute": 20, "second": 53}
